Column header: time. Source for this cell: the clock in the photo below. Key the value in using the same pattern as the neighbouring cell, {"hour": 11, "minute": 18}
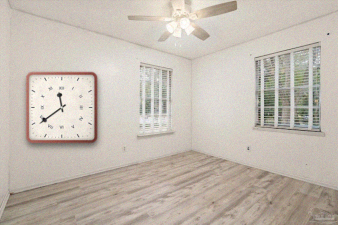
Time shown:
{"hour": 11, "minute": 39}
